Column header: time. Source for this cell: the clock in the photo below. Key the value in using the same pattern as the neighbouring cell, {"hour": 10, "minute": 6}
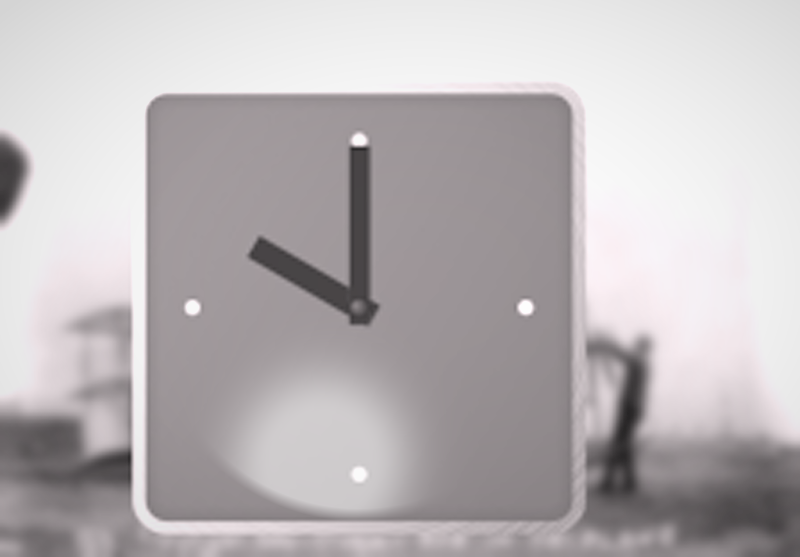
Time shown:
{"hour": 10, "minute": 0}
